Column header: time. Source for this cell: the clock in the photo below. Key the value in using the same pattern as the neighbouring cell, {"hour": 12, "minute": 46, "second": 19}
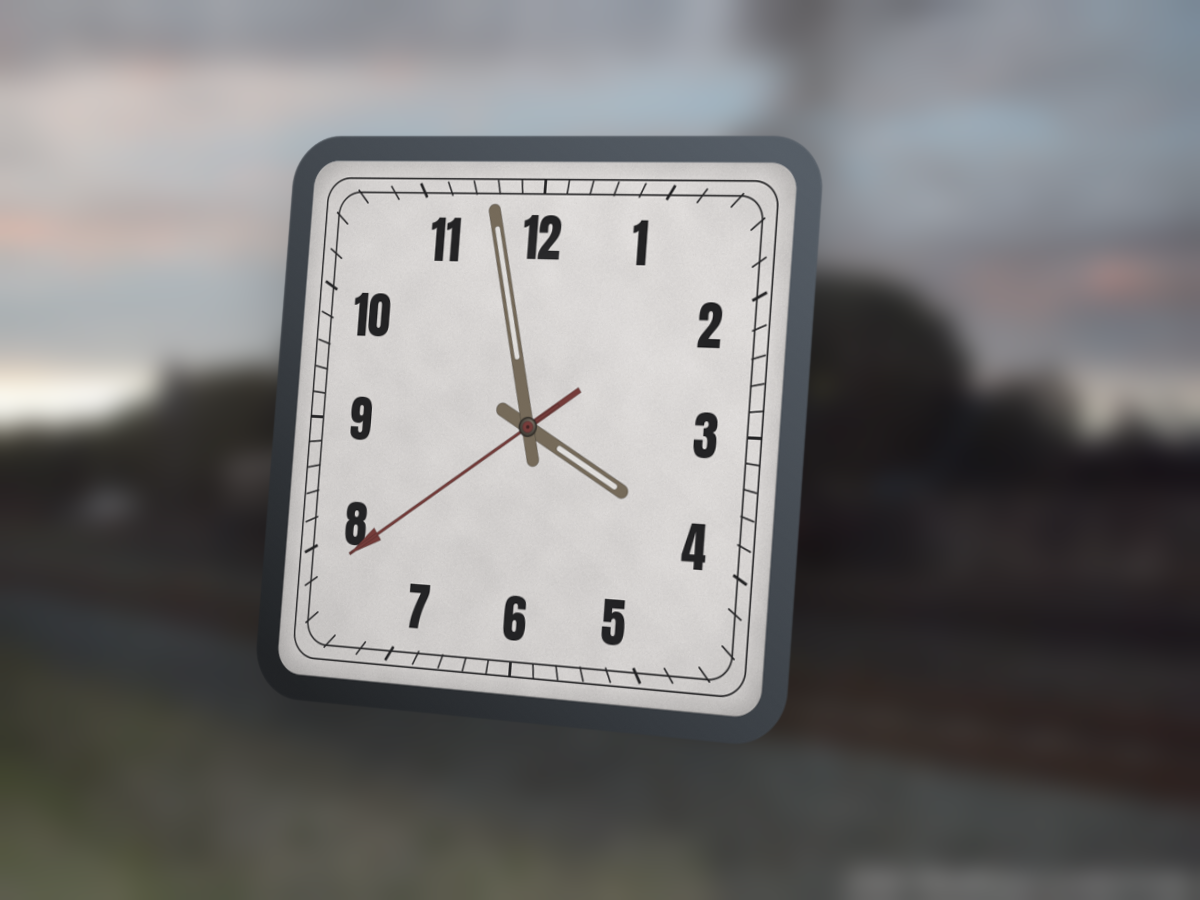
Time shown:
{"hour": 3, "minute": 57, "second": 39}
